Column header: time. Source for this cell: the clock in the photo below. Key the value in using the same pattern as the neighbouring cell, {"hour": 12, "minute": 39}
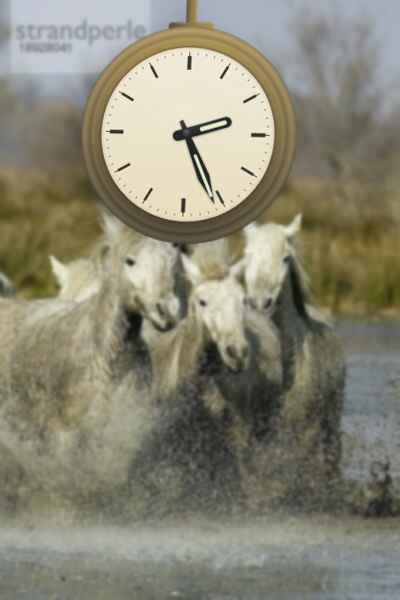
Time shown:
{"hour": 2, "minute": 26}
